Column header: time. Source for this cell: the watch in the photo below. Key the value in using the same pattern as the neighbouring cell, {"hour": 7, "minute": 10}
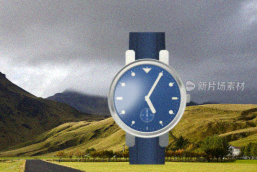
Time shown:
{"hour": 5, "minute": 5}
